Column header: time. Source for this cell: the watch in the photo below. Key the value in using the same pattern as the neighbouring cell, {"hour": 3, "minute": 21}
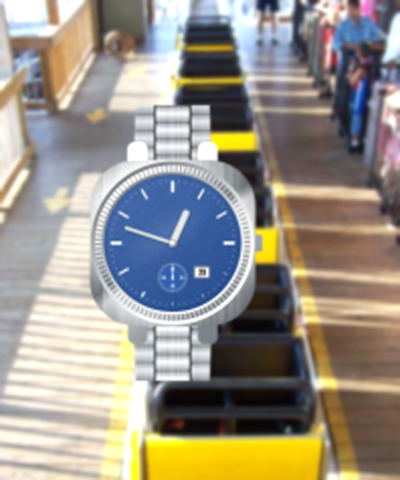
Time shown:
{"hour": 12, "minute": 48}
